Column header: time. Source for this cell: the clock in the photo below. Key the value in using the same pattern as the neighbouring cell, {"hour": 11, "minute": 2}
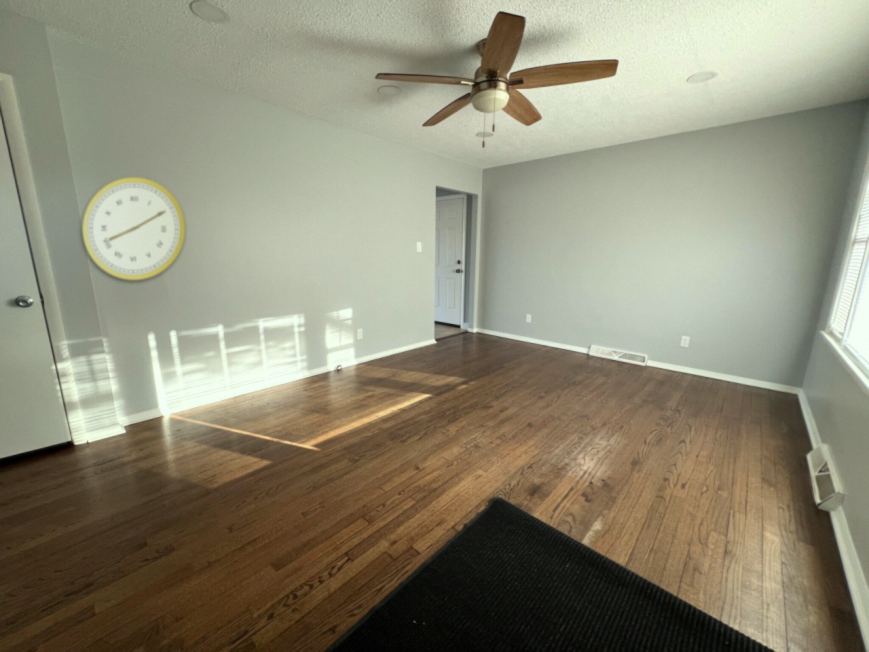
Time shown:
{"hour": 8, "minute": 10}
